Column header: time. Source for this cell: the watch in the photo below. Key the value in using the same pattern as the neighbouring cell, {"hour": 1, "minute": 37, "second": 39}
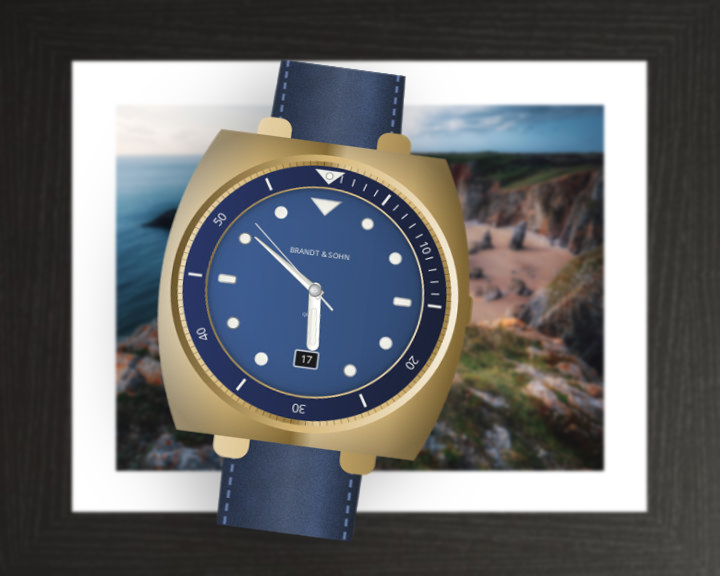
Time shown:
{"hour": 5, "minute": 50, "second": 52}
